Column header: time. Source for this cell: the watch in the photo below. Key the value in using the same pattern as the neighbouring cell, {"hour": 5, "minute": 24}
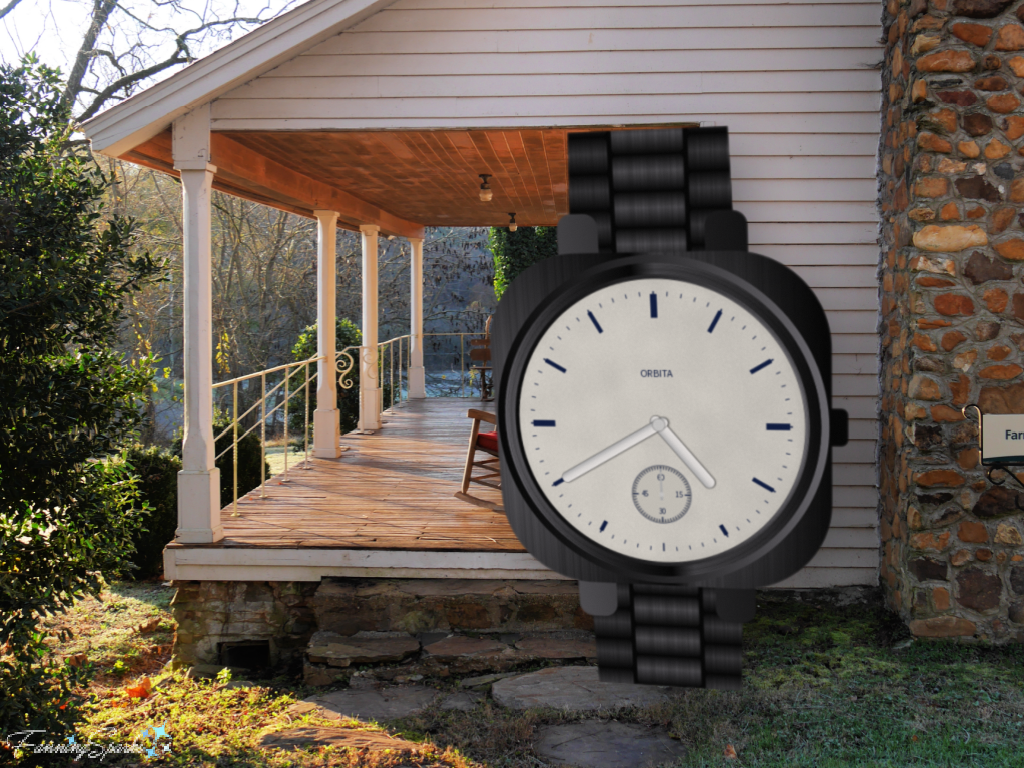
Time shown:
{"hour": 4, "minute": 40}
